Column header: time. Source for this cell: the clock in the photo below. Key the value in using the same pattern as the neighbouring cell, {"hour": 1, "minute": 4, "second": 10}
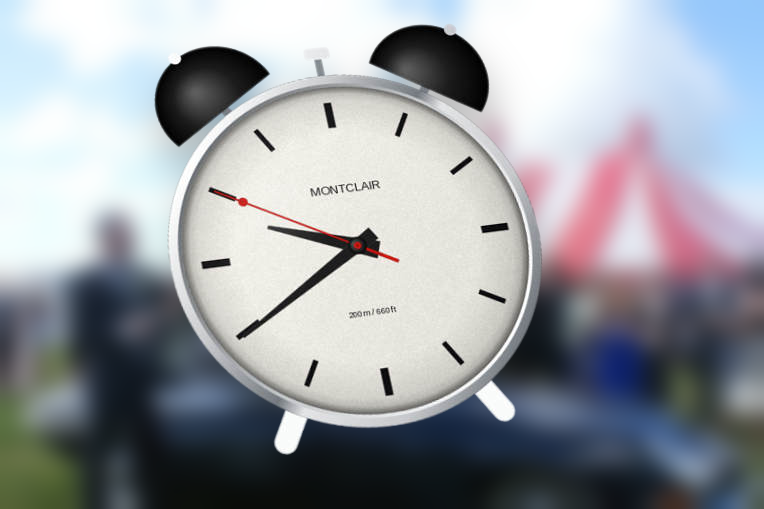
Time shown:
{"hour": 9, "minute": 39, "second": 50}
